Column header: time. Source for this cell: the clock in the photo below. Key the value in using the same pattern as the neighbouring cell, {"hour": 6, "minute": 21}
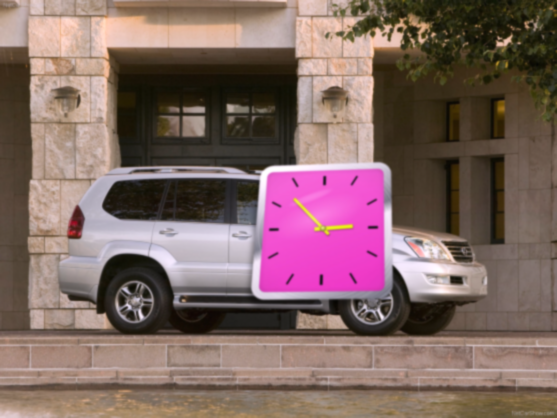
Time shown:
{"hour": 2, "minute": 53}
